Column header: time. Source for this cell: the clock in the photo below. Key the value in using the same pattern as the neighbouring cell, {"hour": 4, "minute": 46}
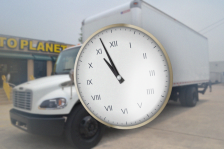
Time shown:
{"hour": 10, "minute": 57}
